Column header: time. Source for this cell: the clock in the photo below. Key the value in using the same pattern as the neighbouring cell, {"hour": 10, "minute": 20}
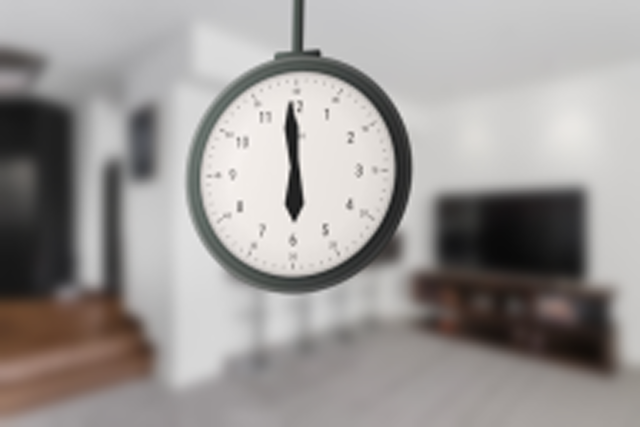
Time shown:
{"hour": 5, "minute": 59}
